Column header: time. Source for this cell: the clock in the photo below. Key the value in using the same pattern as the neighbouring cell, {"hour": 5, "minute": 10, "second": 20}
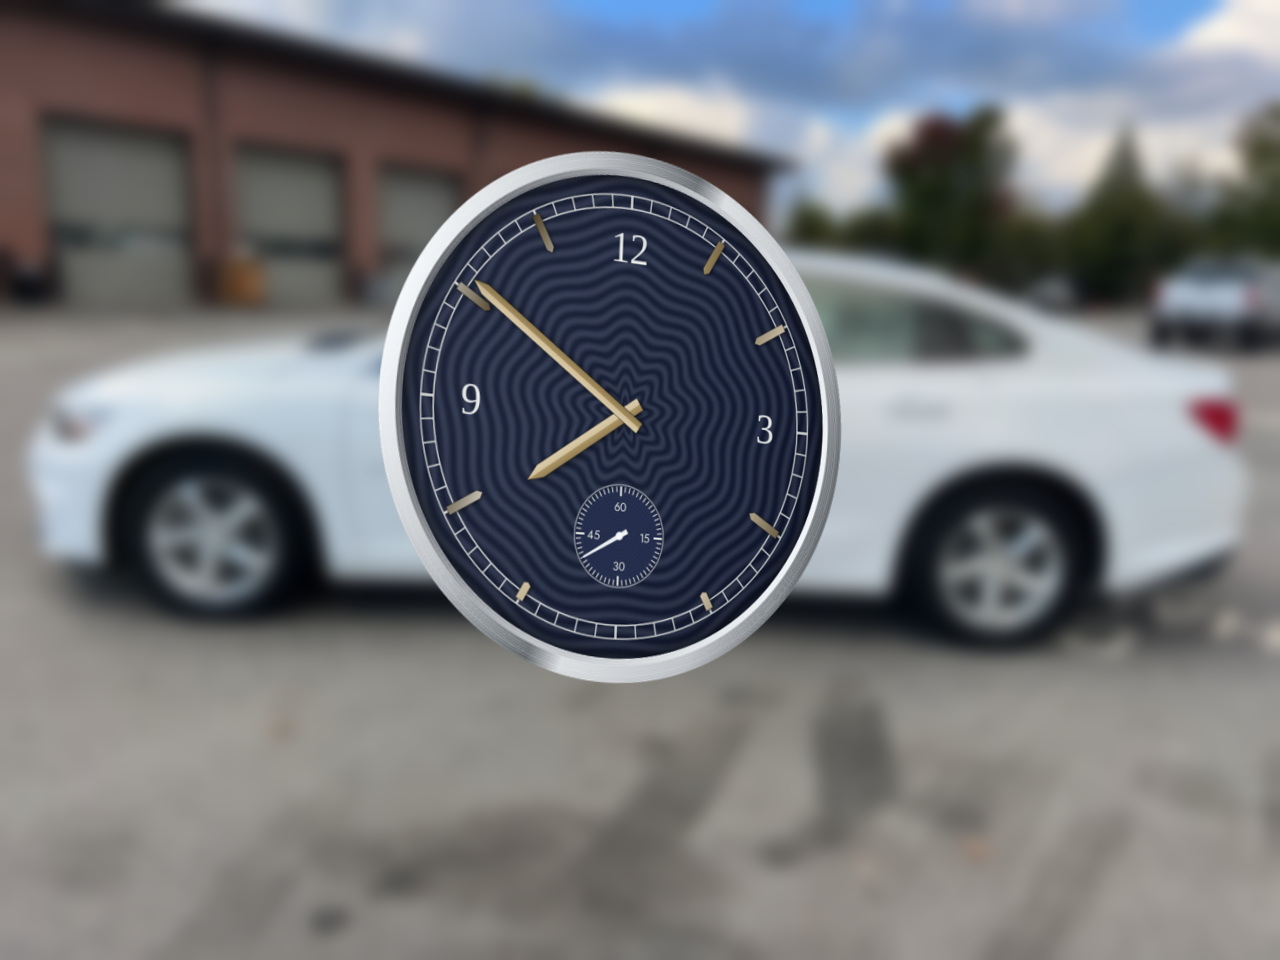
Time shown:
{"hour": 7, "minute": 50, "second": 40}
